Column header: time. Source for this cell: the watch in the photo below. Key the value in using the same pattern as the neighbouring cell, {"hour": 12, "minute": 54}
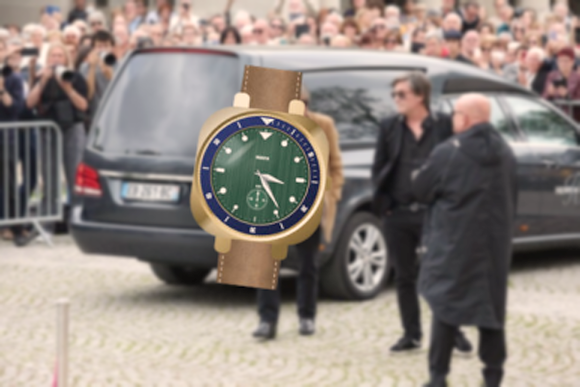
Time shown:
{"hour": 3, "minute": 24}
